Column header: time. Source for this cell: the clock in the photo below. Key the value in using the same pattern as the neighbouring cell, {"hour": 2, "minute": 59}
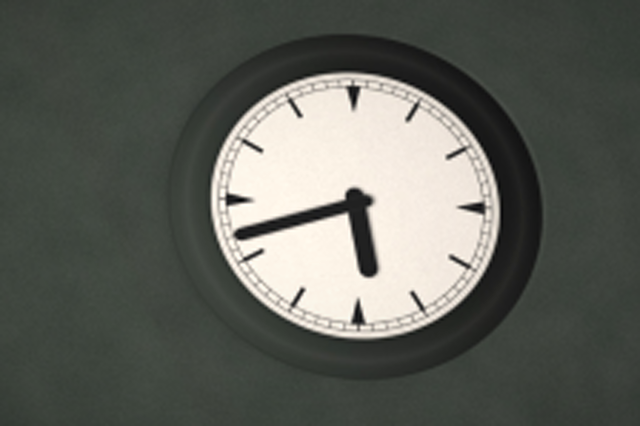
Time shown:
{"hour": 5, "minute": 42}
